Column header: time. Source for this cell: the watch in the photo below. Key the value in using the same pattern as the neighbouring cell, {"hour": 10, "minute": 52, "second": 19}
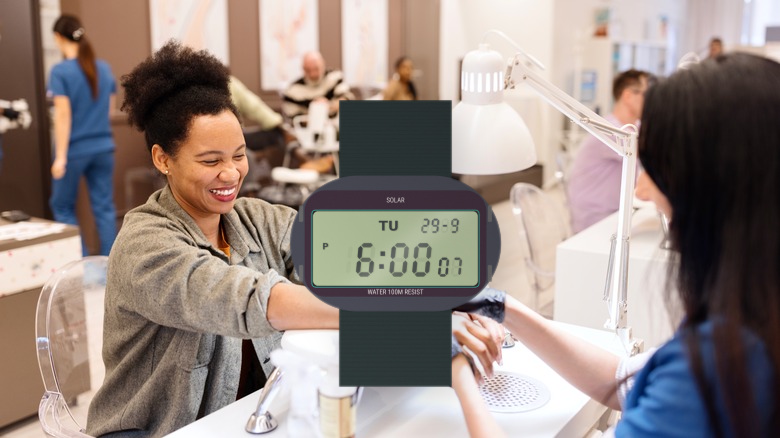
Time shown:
{"hour": 6, "minute": 0, "second": 7}
